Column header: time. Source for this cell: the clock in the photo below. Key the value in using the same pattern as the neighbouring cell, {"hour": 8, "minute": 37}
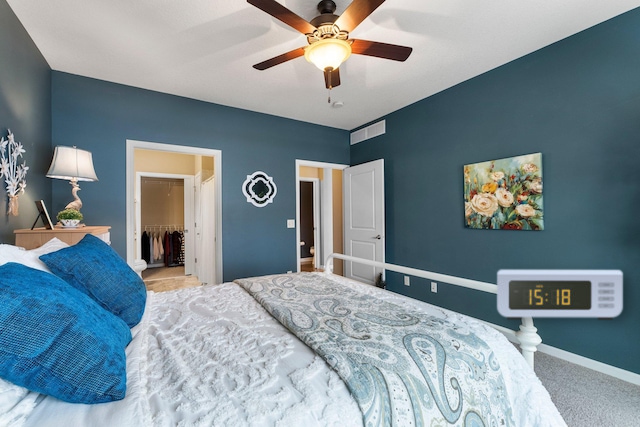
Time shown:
{"hour": 15, "minute": 18}
